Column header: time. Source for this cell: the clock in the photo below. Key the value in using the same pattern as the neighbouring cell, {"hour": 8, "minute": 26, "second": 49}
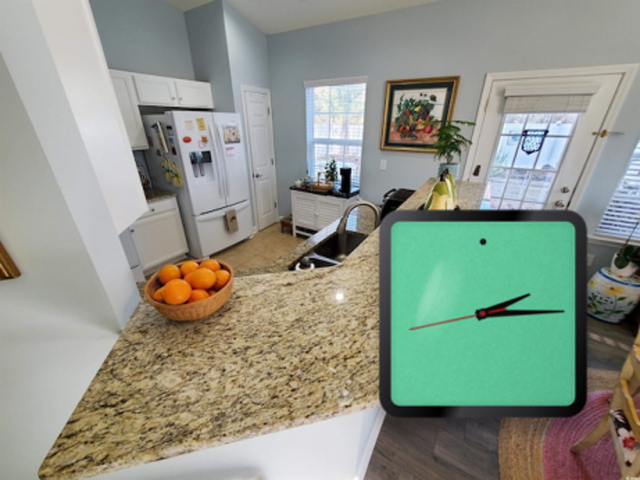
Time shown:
{"hour": 2, "minute": 14, "second": 43}
